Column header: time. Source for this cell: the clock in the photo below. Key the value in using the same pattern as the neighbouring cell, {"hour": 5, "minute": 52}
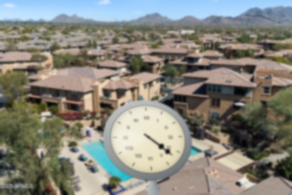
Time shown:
{"hour": 4, "minute": 22}
